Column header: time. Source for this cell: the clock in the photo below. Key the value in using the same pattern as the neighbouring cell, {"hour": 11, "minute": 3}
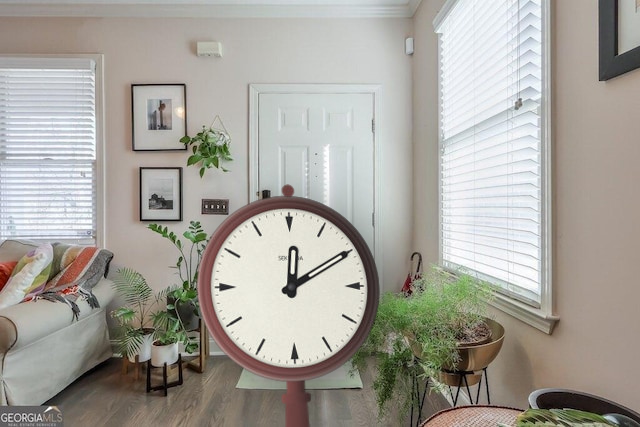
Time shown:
{"hour": 12, "minute": 10}
